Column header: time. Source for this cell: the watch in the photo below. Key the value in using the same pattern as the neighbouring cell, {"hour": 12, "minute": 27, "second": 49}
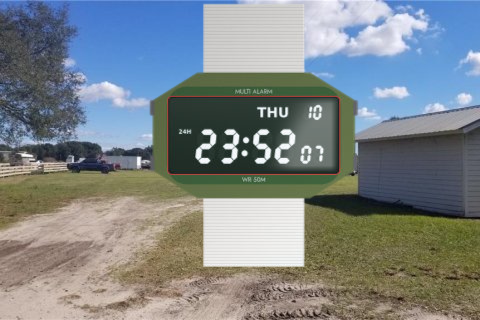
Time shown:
{"hour": 23, "minute": 52, "second": 7}
